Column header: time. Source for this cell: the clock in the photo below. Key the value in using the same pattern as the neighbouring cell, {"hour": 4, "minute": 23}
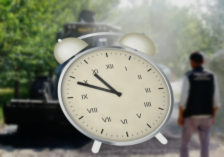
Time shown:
{"hour": 10, "minute": 49}
